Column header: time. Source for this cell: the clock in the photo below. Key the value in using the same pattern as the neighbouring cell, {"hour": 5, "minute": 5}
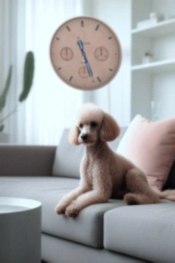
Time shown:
{"hour": 11, "minute": 27}
